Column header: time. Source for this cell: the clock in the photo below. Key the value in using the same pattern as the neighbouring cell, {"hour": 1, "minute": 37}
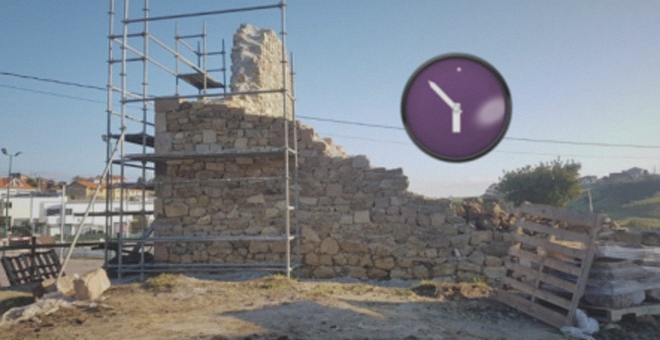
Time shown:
{"hour": 5, "minute": 52}
